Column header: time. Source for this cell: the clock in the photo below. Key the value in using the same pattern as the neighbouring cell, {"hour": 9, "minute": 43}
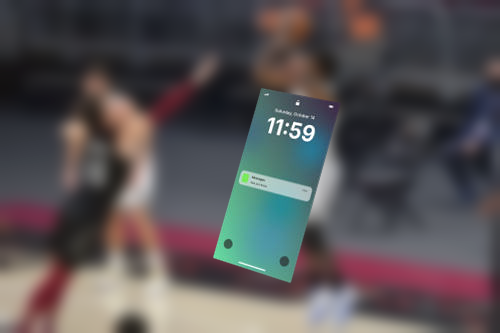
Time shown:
{"hour": 11, "minute": 59}
